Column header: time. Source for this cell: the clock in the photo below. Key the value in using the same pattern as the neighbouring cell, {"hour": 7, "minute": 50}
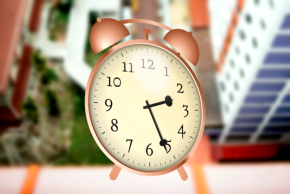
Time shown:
{"hour": 2, "minute": 26}
